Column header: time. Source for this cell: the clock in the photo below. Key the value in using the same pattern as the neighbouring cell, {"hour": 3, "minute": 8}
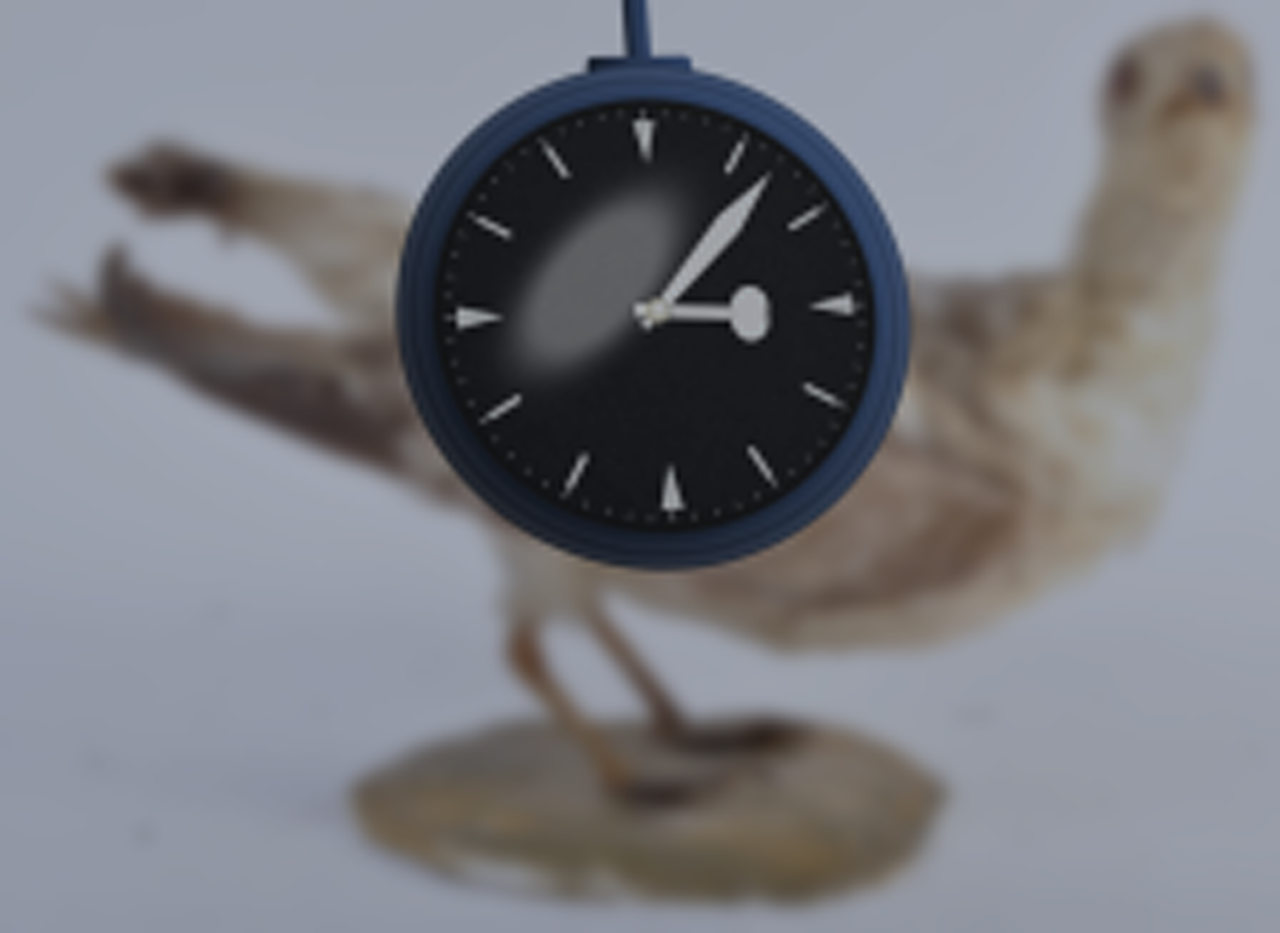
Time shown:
{"hour": 3, "minute": 7}
